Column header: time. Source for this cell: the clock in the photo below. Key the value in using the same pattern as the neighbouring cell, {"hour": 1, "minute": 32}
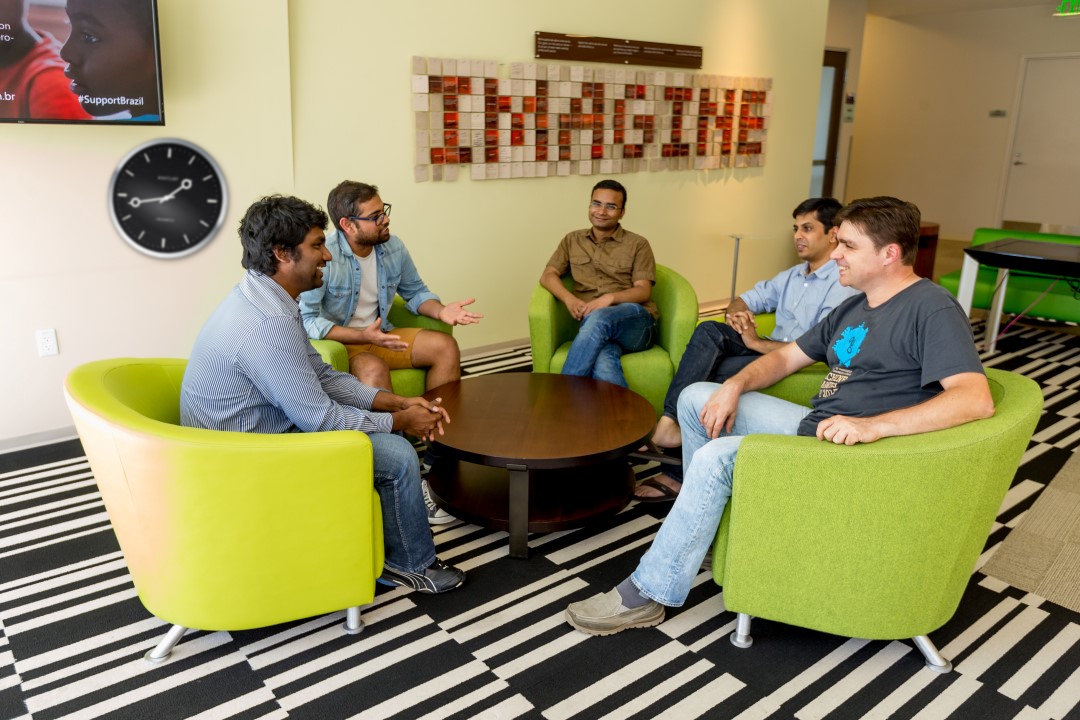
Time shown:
{"hour": 1, "minute": 43}
